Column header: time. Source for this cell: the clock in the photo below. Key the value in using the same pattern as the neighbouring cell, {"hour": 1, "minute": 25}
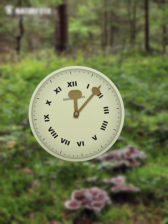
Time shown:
{"hour": 12, "minute": 8}
